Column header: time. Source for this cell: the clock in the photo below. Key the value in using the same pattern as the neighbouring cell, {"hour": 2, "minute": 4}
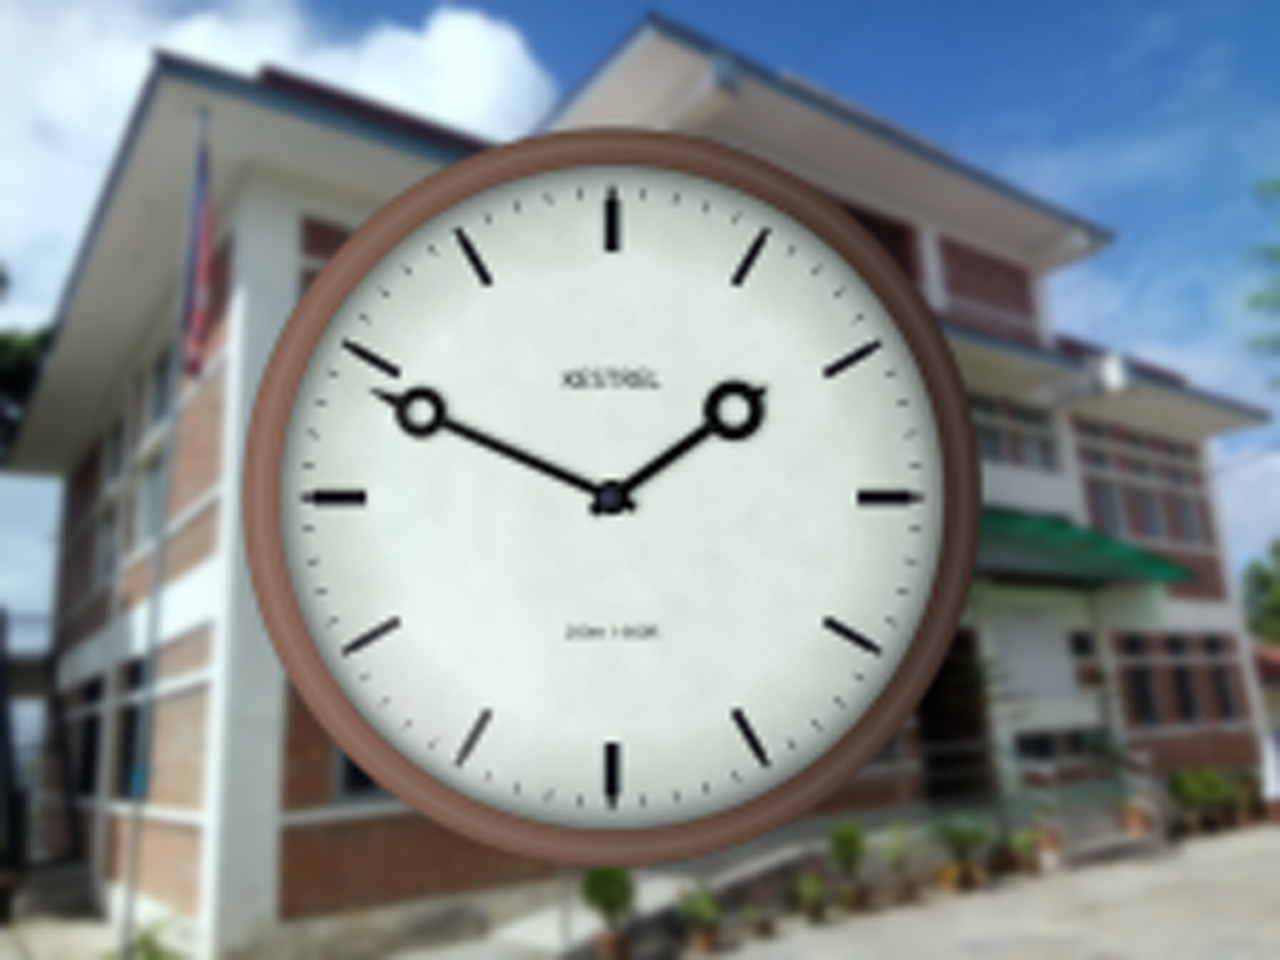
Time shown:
{"hour": 1, "minute": 49}
